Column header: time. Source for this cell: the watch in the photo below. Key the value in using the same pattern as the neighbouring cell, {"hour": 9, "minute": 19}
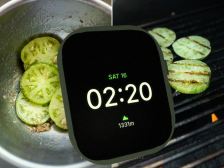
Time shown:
{"hour": 2, "minute": 20}
